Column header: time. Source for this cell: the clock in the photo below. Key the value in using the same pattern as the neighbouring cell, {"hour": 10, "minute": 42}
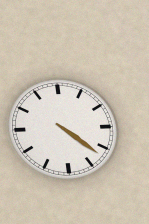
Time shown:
{"hour": 4, "minute": 22}
